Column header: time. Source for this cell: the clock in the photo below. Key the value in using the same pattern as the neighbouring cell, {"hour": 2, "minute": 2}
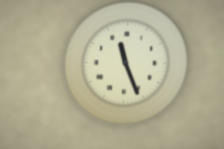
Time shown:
{"hour": 11, "minute": 26}
